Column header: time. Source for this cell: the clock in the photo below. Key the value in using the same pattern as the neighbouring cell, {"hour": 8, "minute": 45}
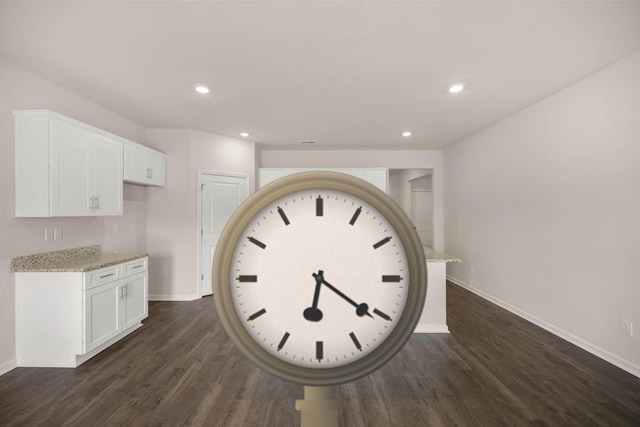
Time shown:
{"hour": 6, "minute": 21}
